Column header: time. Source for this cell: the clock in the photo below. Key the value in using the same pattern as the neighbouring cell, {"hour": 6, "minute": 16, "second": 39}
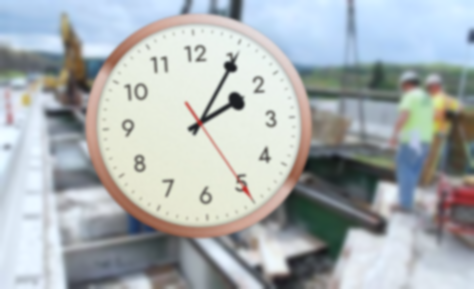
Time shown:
{"hour": 2, "minute": 5, "second": 25}
